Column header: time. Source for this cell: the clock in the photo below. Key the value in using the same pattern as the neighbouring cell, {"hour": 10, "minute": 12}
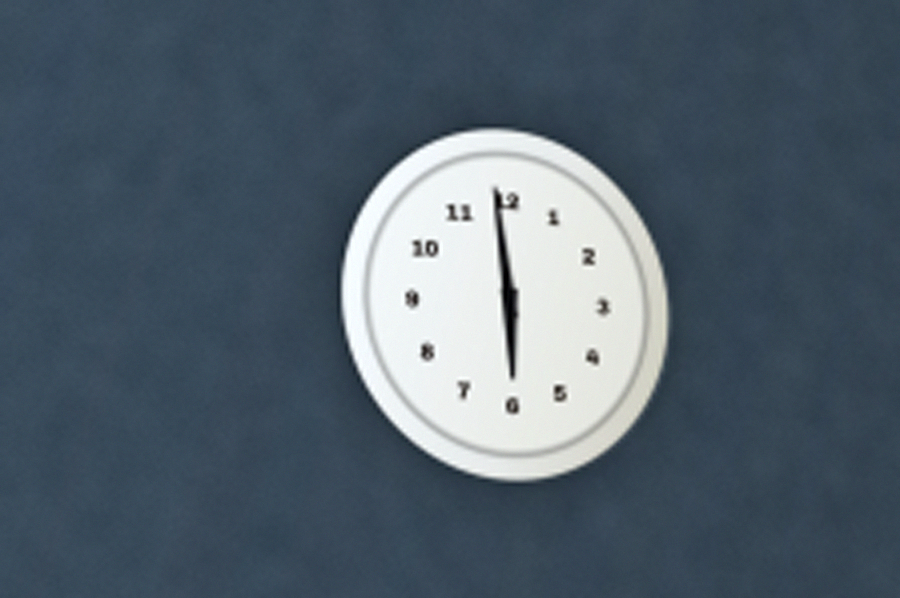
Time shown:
{"hour": 5, "minute": 59}
